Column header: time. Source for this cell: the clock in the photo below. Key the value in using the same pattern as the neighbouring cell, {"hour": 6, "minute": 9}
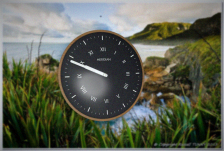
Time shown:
{"hour": 9, "minute": 49}
